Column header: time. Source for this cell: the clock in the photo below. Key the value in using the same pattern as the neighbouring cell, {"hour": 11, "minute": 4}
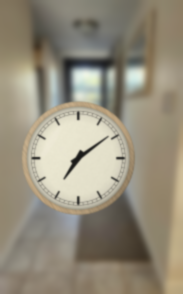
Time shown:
{"hour": 7, "minute": 9}
